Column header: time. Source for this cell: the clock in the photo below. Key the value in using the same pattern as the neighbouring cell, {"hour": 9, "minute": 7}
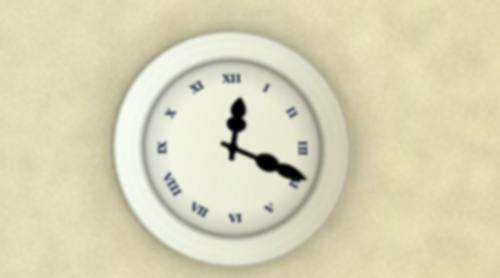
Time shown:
{"hour": 12, "minute": 19}
